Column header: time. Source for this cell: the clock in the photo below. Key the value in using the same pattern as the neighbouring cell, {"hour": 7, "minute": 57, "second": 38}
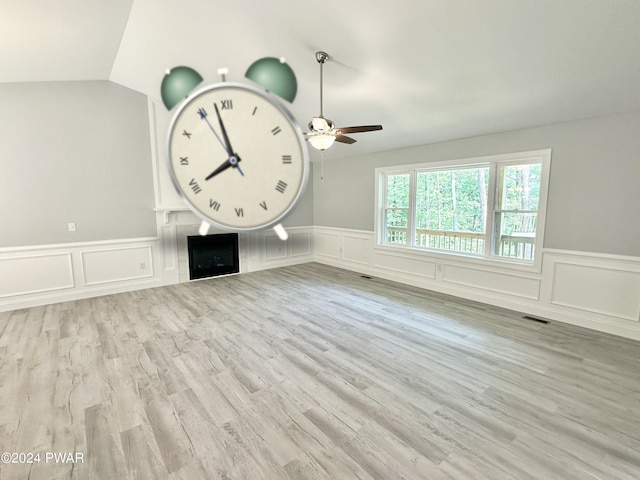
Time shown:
{"hour": 7, "minute": 57, "second": 55}
